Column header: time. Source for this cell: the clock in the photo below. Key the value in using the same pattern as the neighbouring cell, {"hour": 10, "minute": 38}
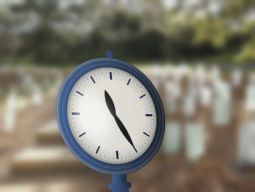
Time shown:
{"hour": 11, "minute": 25}
